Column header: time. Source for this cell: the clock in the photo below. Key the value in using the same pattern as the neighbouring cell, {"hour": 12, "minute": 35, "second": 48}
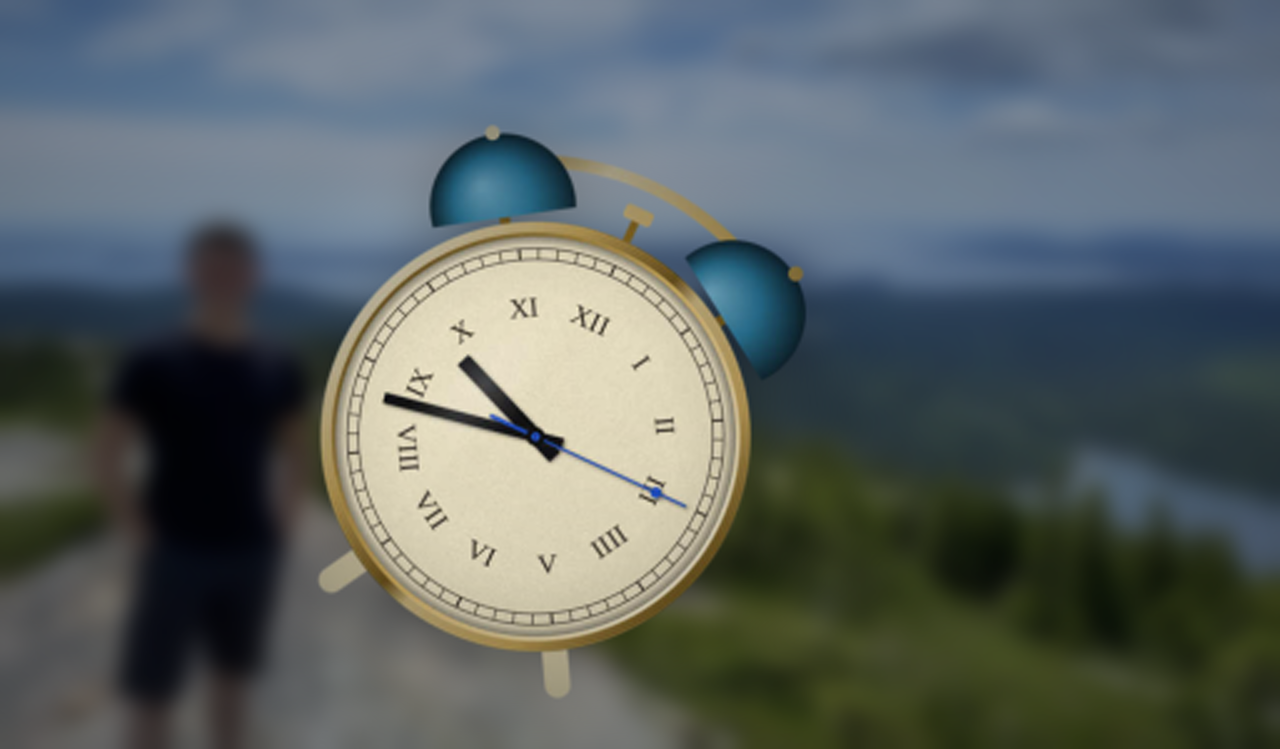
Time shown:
{"hour": 9, "minute": 43, "second": 15}
